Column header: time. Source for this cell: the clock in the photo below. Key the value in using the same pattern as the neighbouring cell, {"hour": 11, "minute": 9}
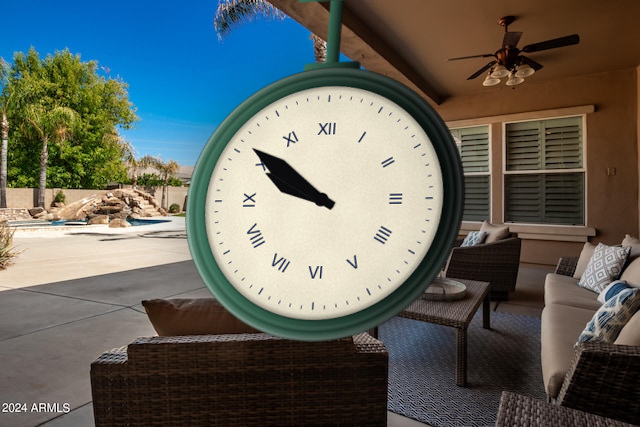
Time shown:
{"hour": 9, "minute": 51}
